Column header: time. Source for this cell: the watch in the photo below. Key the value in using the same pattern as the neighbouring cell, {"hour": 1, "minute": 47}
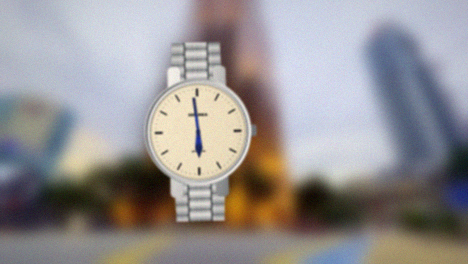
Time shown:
{"hour": 5, "minute": 59}
